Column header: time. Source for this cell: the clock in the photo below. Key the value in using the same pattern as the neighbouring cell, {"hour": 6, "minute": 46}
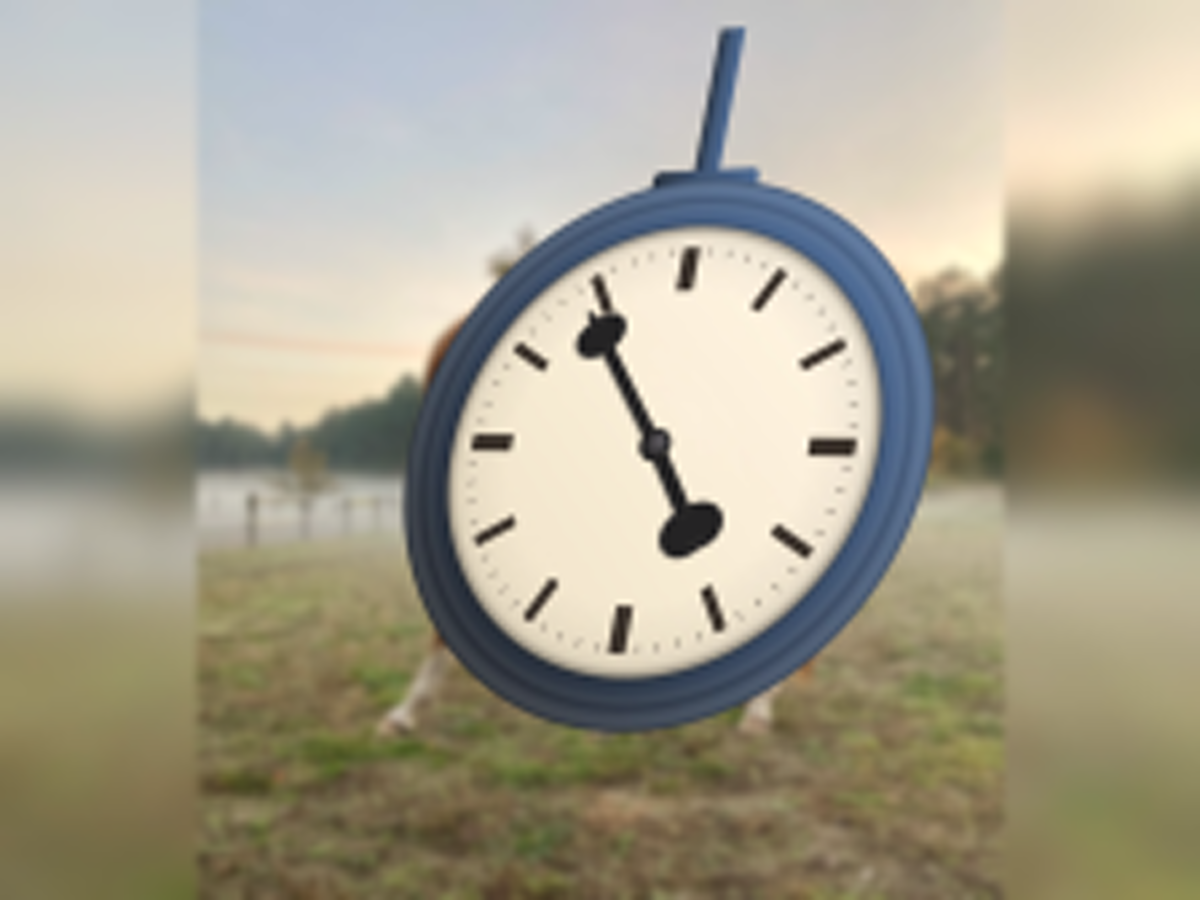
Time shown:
{"hour": 4, "minute": 54}
